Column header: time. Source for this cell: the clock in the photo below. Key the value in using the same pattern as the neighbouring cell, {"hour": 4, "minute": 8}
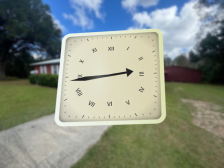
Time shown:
{"hour": 2, "minute": 44}
